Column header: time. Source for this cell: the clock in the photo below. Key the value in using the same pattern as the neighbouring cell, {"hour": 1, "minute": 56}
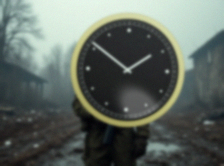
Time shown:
{"hour": 1, "minute": 51}
